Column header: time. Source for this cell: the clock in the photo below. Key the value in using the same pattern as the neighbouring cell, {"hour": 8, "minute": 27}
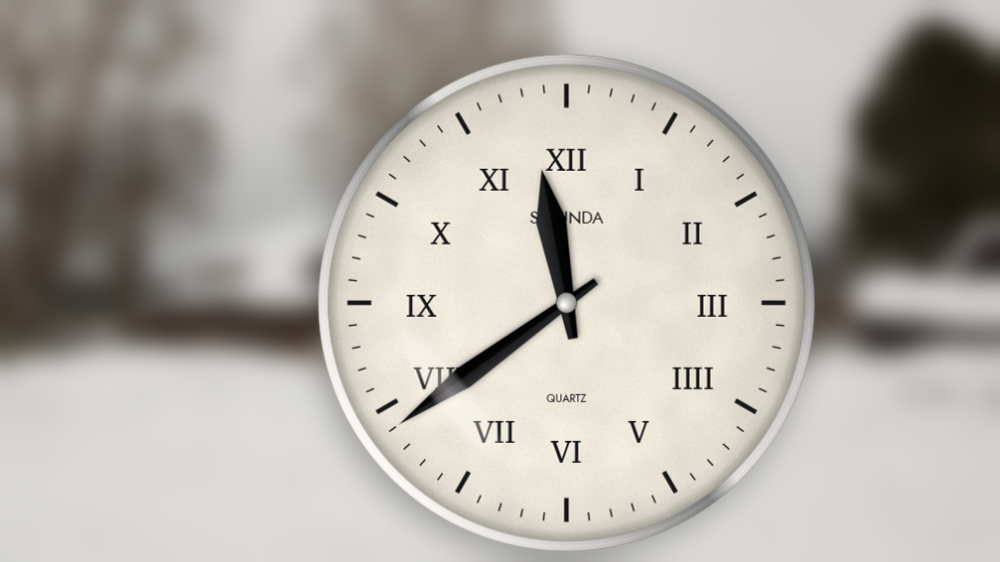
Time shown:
{"hour": 11, "minute": 39}
